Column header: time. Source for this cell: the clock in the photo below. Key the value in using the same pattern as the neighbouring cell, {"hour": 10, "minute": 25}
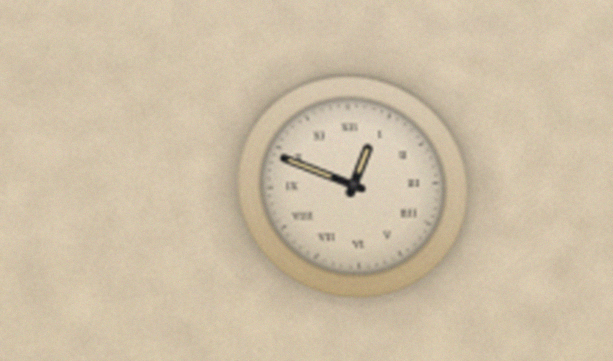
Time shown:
{"hour": 12, "minute": 49}
